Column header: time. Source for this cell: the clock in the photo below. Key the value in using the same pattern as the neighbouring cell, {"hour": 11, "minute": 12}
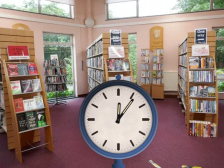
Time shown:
{"hour": 12, "minute": 6}
